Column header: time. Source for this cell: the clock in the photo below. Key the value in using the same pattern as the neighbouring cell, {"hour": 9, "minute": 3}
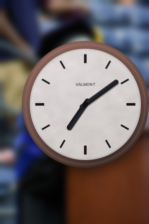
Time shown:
{"hour": 7, "minute": 9}
